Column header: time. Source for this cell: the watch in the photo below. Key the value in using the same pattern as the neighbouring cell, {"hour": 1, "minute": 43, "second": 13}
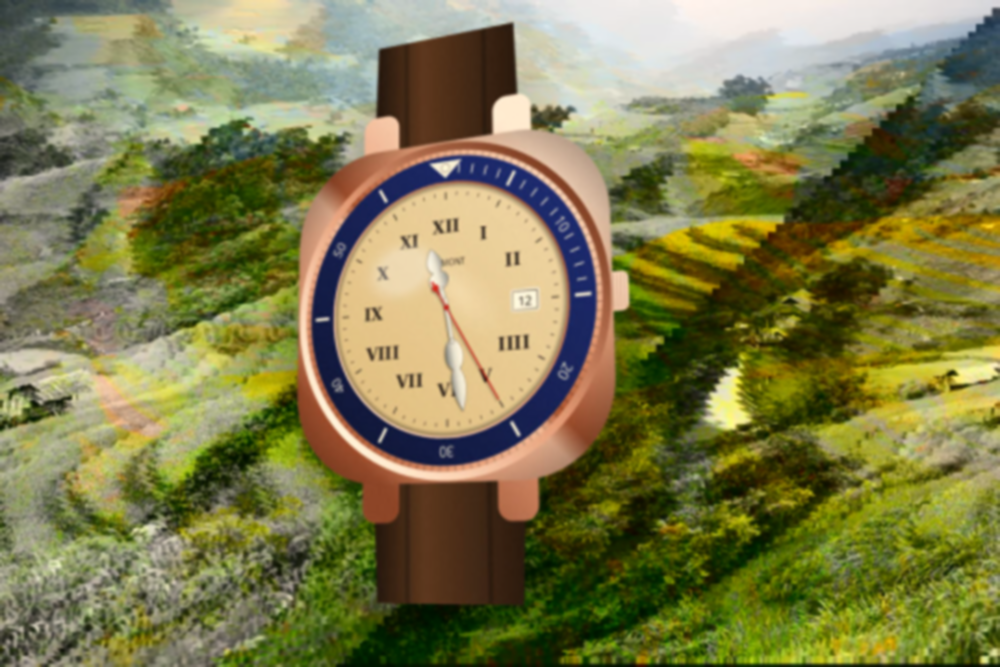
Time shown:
{"hour": 11, "minute": 28, "second": 25}
